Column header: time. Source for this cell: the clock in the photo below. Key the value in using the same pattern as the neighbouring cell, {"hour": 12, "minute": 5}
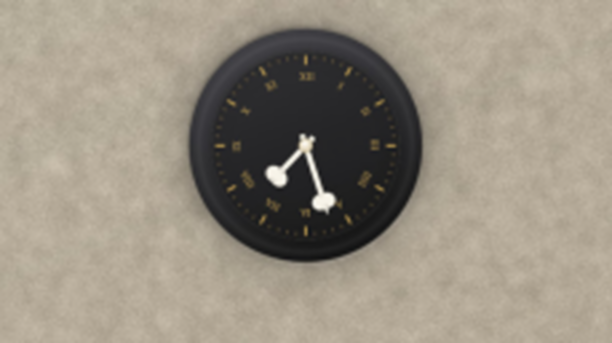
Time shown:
{"hour": 7, "minute": 27}
